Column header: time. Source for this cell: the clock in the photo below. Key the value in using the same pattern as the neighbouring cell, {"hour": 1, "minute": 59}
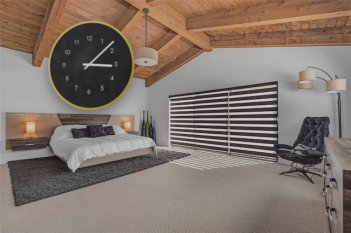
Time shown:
{"hour": 3, "minute": 8}
